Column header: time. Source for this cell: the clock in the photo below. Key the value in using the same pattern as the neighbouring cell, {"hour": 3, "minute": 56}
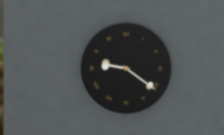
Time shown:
{"hour": 9, "minute": 21}
